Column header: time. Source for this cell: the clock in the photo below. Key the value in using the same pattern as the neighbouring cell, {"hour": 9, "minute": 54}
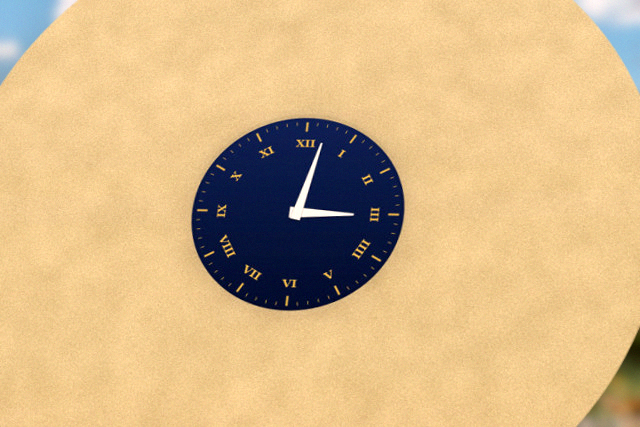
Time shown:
{"hour": 3, "minute": 2}
